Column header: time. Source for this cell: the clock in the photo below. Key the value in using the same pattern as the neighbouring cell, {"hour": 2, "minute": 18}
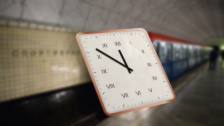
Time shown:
{"hour": 11, "minute": 52}
